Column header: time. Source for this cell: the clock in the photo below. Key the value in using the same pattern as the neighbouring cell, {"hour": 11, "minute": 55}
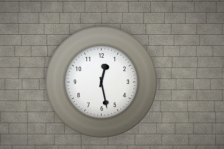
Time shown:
{"hour": 12, "minute": 28}
